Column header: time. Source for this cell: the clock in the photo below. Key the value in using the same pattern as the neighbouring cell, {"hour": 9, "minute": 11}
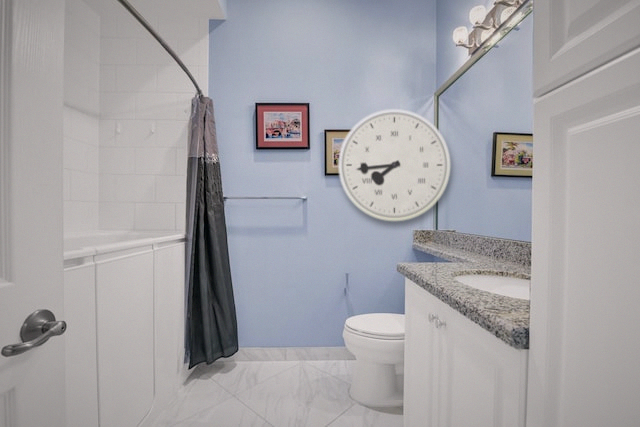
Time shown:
{"hour": 7, "minute": 44}
